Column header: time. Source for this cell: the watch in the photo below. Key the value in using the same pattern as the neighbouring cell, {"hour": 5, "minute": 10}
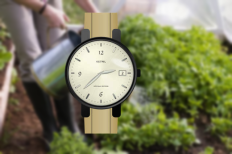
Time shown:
{"hour": 2, "minute": 38}
